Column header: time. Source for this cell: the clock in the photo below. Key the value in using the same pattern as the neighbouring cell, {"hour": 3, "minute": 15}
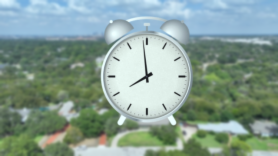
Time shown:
{"hour": 7, "minute": 59}
